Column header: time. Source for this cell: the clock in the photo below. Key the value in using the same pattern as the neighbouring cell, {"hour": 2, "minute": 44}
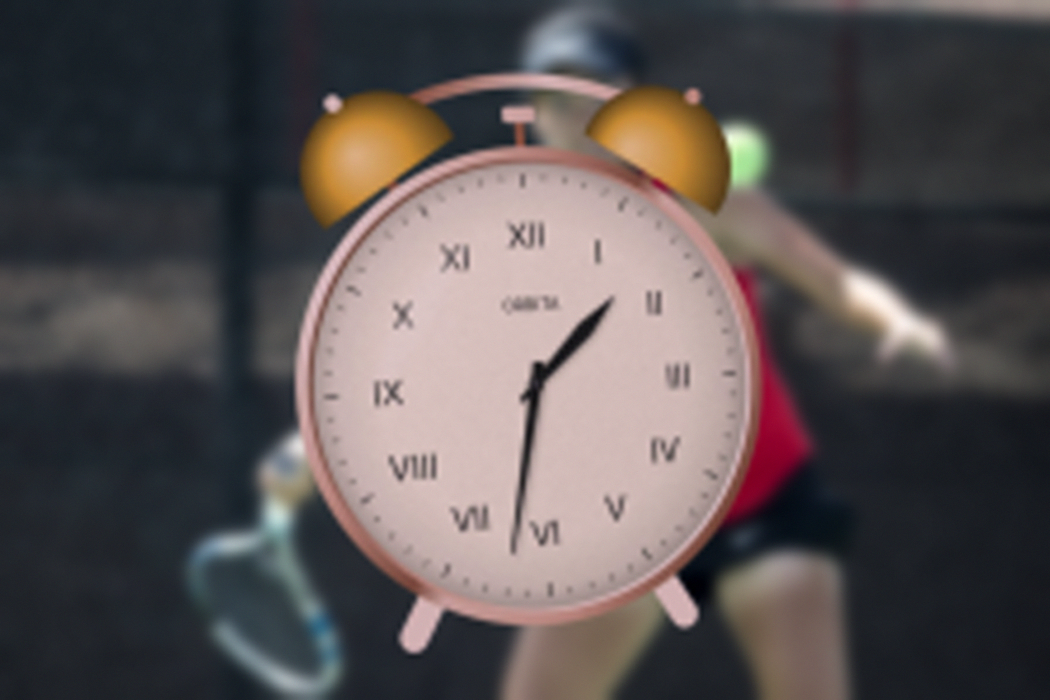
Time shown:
{"hour": 1, "minute": 32}
